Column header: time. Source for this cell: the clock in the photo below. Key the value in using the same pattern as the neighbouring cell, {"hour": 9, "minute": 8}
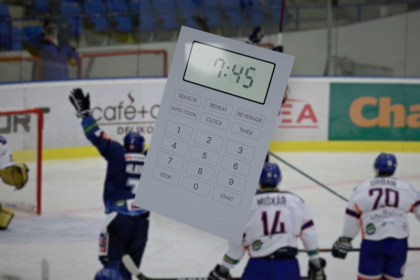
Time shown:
{"hour": 7, "minute": 45}
